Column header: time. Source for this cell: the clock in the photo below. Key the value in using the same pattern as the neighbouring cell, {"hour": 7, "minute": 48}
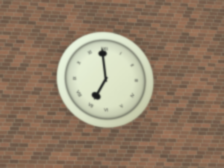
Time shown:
{"hour": 6, "minute": 59}
